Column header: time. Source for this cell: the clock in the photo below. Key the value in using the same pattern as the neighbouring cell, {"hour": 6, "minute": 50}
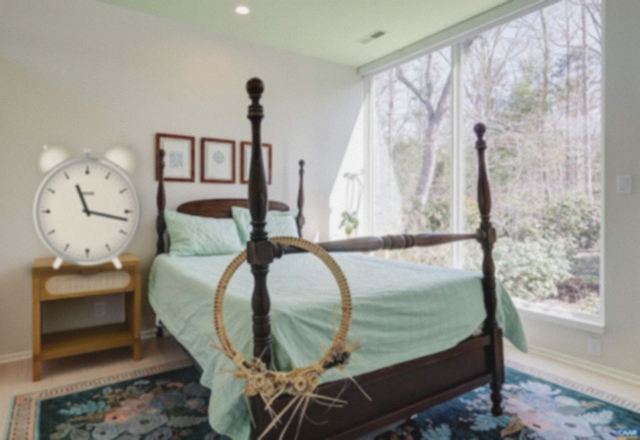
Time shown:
{"hour": 11, "minute": 17}
